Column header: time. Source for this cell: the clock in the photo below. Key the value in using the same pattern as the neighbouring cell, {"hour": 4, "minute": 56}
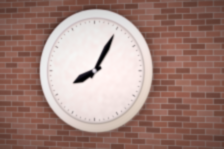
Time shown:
{"hour": 8, "minute": 5}
